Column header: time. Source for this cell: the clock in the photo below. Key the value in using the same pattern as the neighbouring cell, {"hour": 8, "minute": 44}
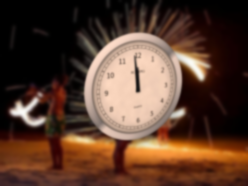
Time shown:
{"hour": 11, "minute": 59}
